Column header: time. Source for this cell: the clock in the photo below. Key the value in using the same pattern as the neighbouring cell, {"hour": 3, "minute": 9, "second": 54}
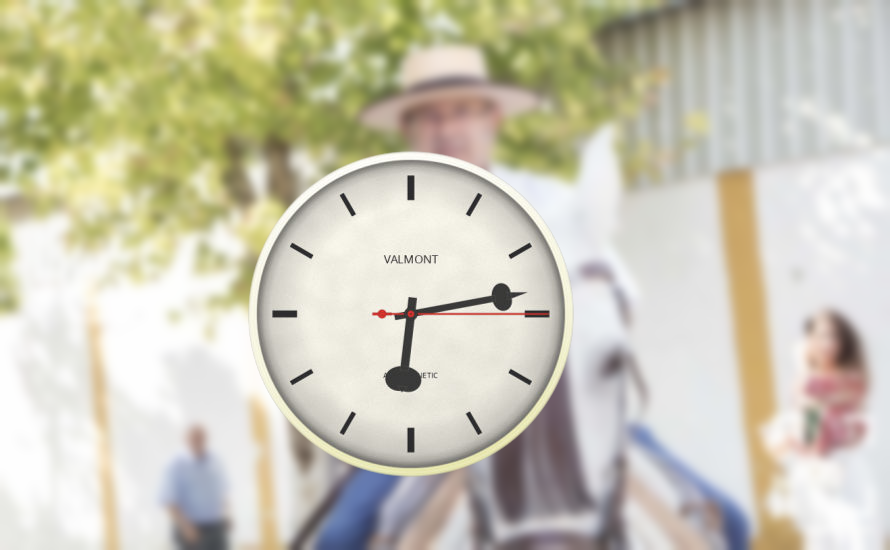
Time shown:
{"hour": 6, "minute": 13, "second": 15}
